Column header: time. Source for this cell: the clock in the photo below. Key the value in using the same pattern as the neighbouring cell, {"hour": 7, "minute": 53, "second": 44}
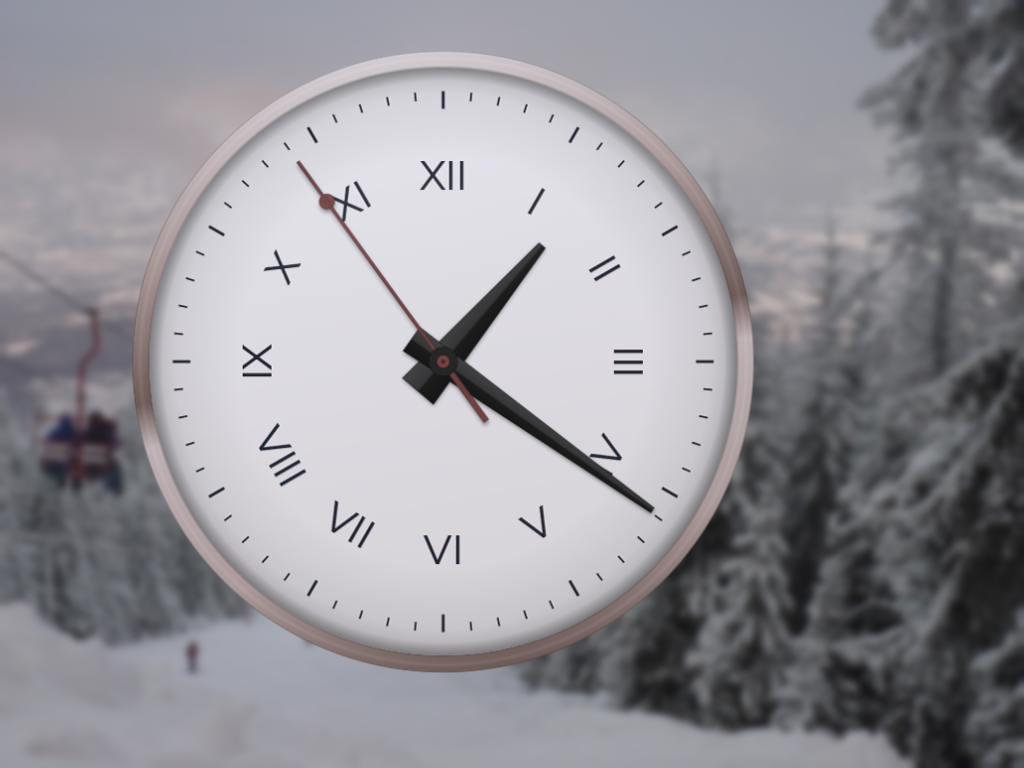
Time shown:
{"hour": 1, "minute": 20, "second": 54}
